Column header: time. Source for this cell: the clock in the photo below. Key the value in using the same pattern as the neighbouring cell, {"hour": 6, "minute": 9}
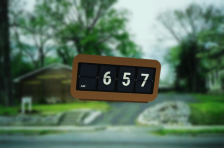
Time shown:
{"hour": 6, "minute": 57}
